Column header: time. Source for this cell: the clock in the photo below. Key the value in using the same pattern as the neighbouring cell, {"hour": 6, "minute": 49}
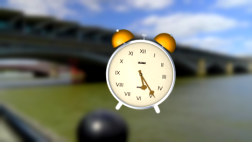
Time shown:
{"hour": 5, "minute": 24}
